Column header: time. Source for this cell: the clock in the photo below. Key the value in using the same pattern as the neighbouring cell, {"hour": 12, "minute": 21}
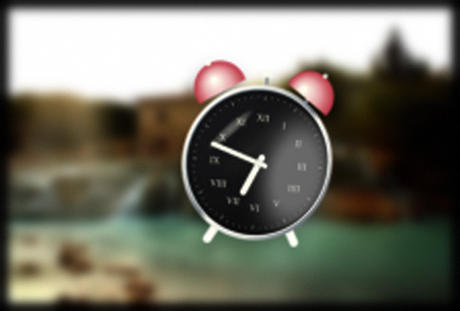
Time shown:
{"hour": 6, "minute": 48}
